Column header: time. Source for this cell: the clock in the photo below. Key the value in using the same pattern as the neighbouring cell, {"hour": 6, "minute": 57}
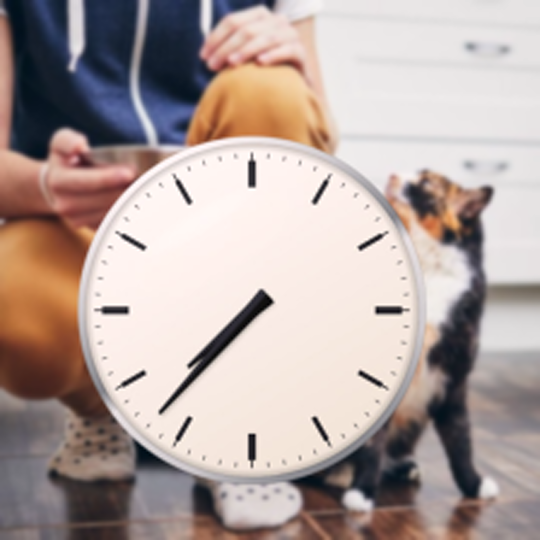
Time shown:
{"hour": 7, "minute": 37}
